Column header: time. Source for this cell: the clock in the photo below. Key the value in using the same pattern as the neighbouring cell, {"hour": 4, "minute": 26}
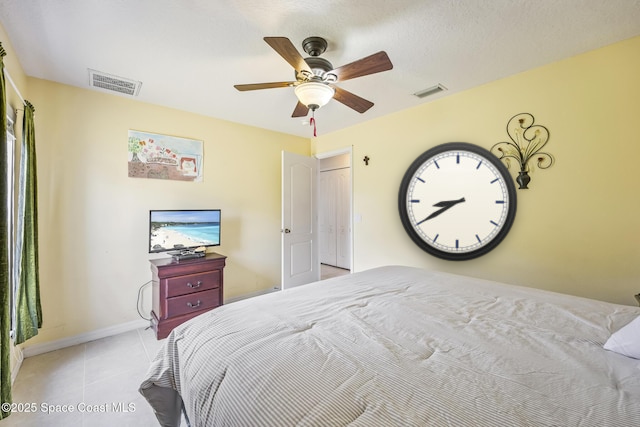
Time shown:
{"hour": 8, "minute": 40}
